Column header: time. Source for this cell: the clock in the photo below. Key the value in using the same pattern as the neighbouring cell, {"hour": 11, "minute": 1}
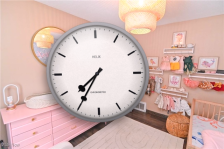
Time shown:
{"hour": 7, "minute": 35}
